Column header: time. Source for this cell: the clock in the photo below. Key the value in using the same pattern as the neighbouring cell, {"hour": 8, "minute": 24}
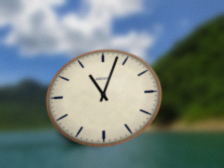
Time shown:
{"hour": 11, "minute": 3}
